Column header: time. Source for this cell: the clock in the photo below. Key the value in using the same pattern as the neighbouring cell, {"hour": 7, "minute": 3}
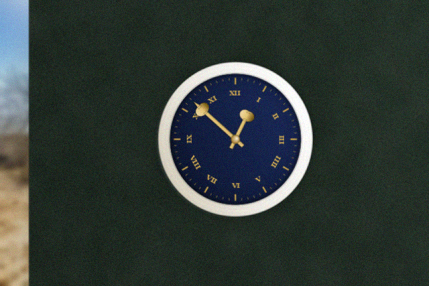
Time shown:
{"hour": 12, "minute": 52}
